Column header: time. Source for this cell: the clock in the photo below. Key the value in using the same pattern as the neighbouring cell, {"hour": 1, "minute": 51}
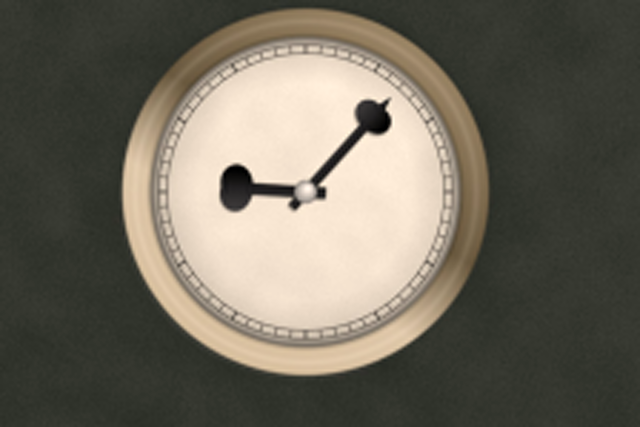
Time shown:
{"hour": 9, "minute": 7}
